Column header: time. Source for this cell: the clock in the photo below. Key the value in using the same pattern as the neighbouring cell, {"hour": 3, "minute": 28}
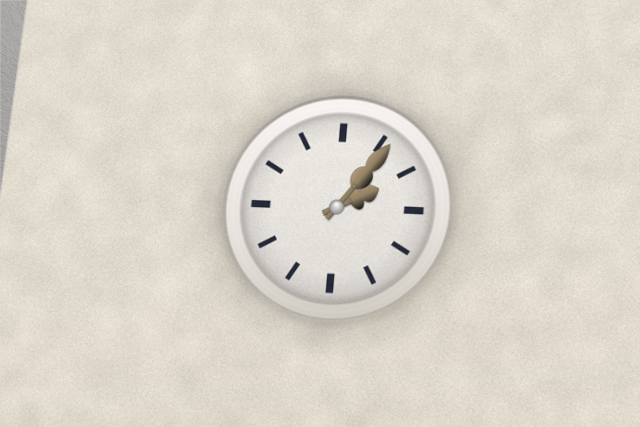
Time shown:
{"hour": 2, "minute": 6}
